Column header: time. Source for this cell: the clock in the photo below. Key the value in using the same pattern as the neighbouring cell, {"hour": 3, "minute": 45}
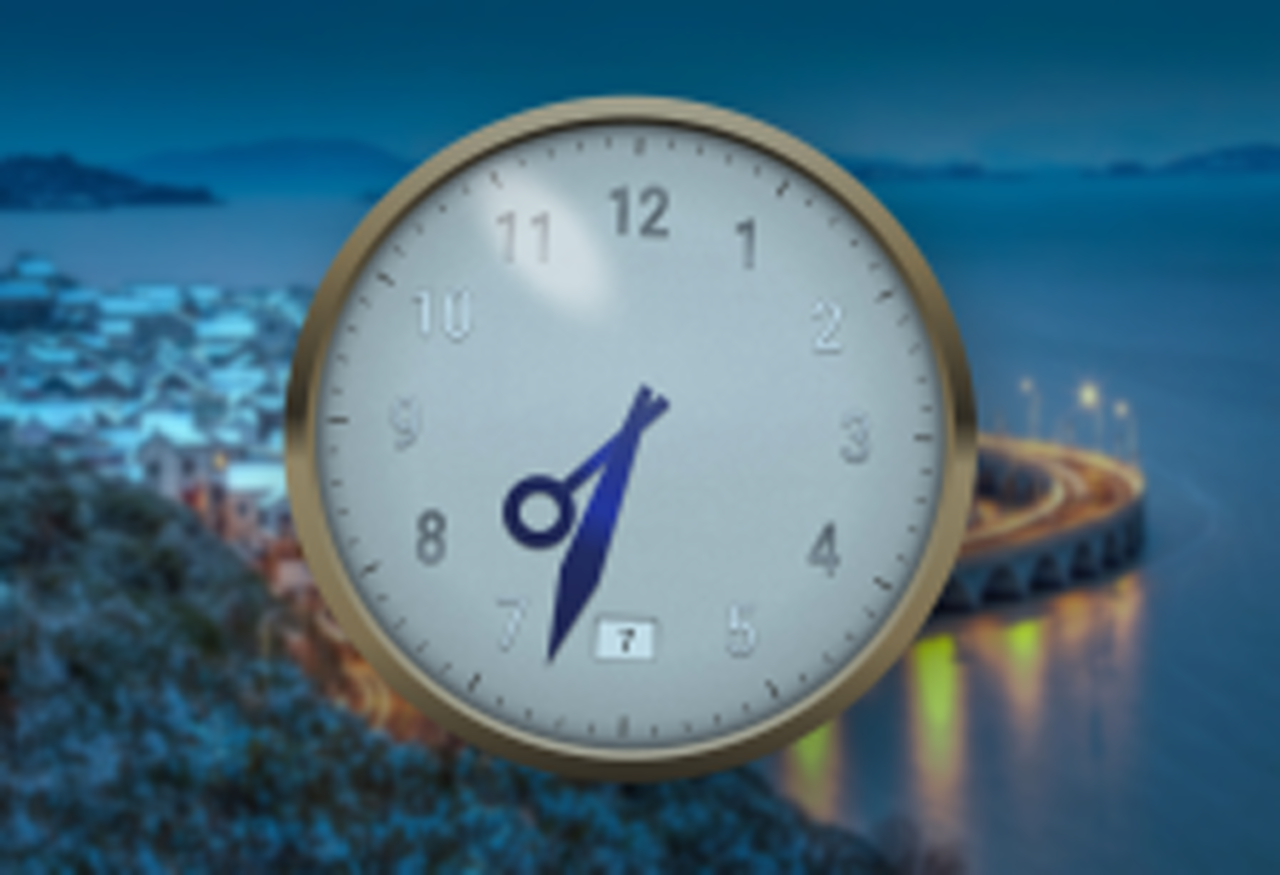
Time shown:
{"hour": 7, "minute": 33}
